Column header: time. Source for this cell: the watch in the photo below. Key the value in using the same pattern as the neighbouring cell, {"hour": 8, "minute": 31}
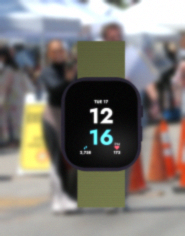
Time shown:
{"hour": 12, "minute": 16}
